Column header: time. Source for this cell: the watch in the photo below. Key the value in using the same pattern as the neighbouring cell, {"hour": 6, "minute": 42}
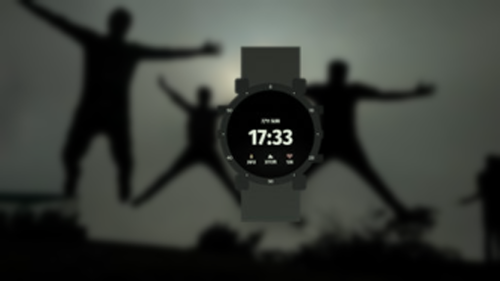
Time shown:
{"hour": 17, "minute": 33}
